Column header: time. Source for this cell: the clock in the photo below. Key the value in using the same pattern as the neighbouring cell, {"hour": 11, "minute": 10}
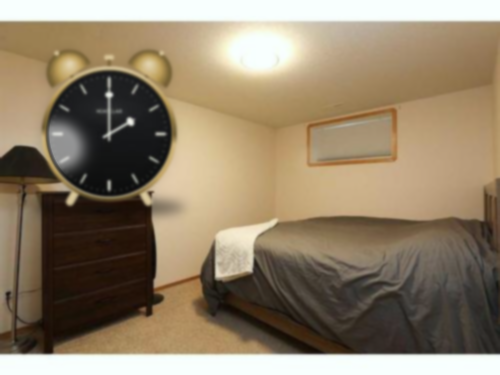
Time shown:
{"hour": 2, "minute": 0}
